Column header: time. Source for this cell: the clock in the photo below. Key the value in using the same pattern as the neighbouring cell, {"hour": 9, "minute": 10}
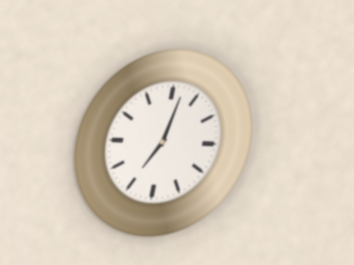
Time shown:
{"hour": 7, "minute": 2}
